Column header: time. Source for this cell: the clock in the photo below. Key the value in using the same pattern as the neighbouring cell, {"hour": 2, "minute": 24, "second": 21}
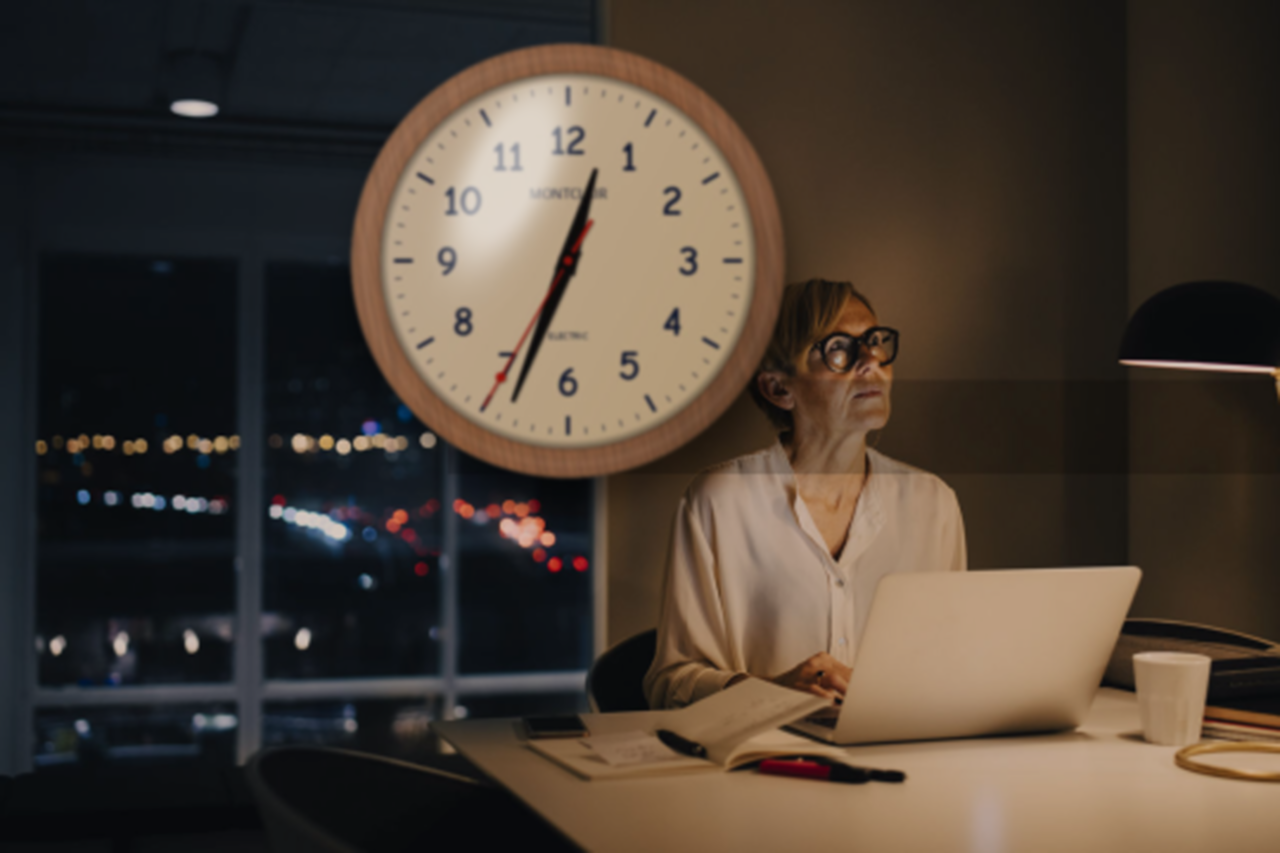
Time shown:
{"hour": 12, "minute": 33, "second": 35}
